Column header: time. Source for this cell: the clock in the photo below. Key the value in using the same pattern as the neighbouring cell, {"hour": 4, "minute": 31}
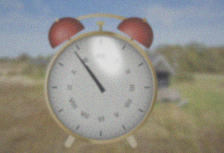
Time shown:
{"hour": 10, "minute": 54}
